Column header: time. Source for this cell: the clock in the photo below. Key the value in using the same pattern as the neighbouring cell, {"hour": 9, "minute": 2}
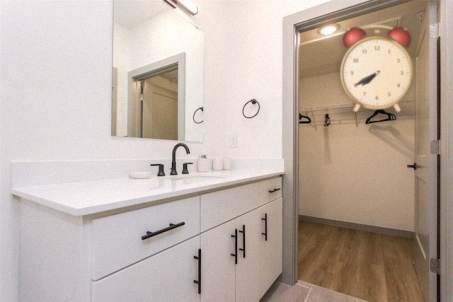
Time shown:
{"hour": 7, "minute": 40}
